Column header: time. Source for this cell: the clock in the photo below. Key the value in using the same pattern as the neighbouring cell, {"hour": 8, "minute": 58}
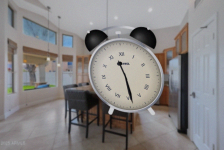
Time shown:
{"hour": 11, "minute": 29}
